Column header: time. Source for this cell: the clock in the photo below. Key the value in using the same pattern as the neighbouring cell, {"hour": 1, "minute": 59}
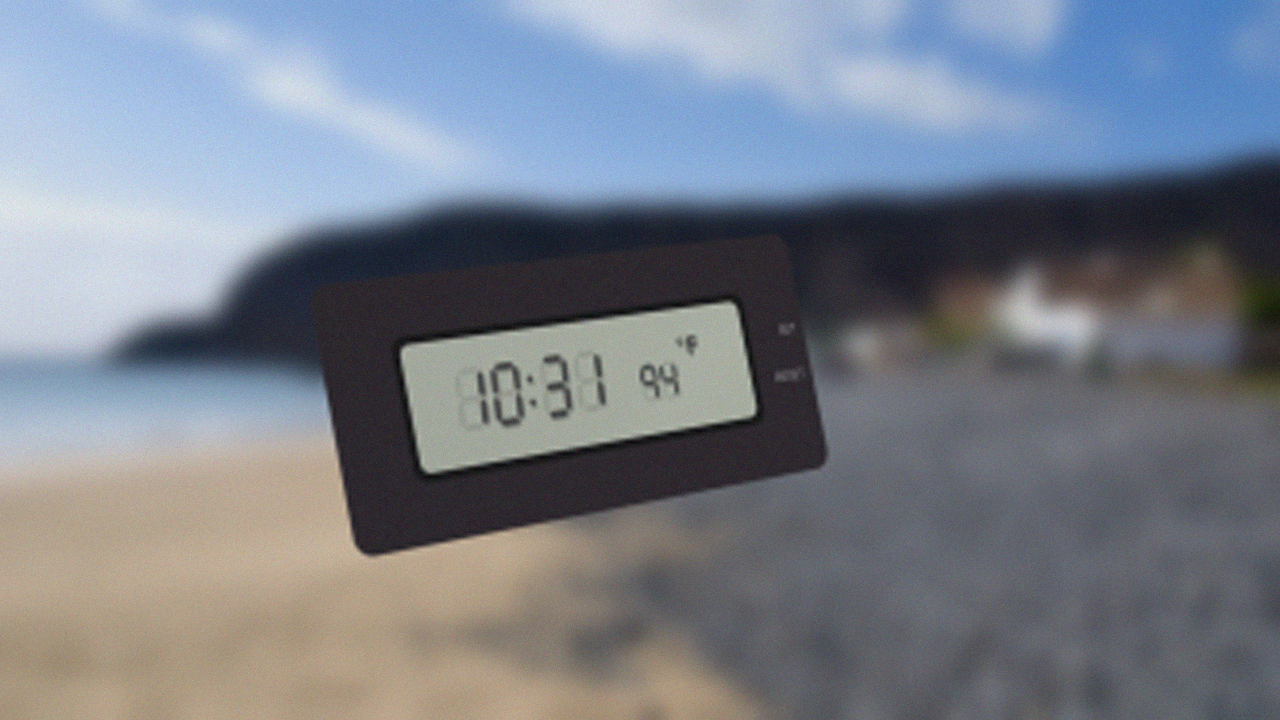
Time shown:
{"hour": 10, "minute": 31}
